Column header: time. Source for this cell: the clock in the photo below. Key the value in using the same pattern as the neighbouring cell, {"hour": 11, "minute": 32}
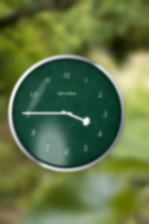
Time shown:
{"hour": 3, "minute": 45}
